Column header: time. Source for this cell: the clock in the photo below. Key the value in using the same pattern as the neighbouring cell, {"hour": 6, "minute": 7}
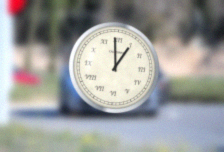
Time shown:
{"hour": 12, "minute": 59}
